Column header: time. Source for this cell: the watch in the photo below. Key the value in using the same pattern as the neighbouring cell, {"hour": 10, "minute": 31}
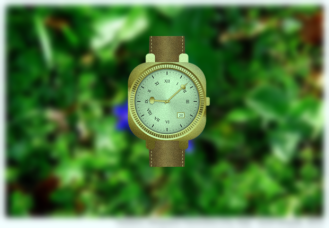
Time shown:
{"hour": 9, "minute": 8}
